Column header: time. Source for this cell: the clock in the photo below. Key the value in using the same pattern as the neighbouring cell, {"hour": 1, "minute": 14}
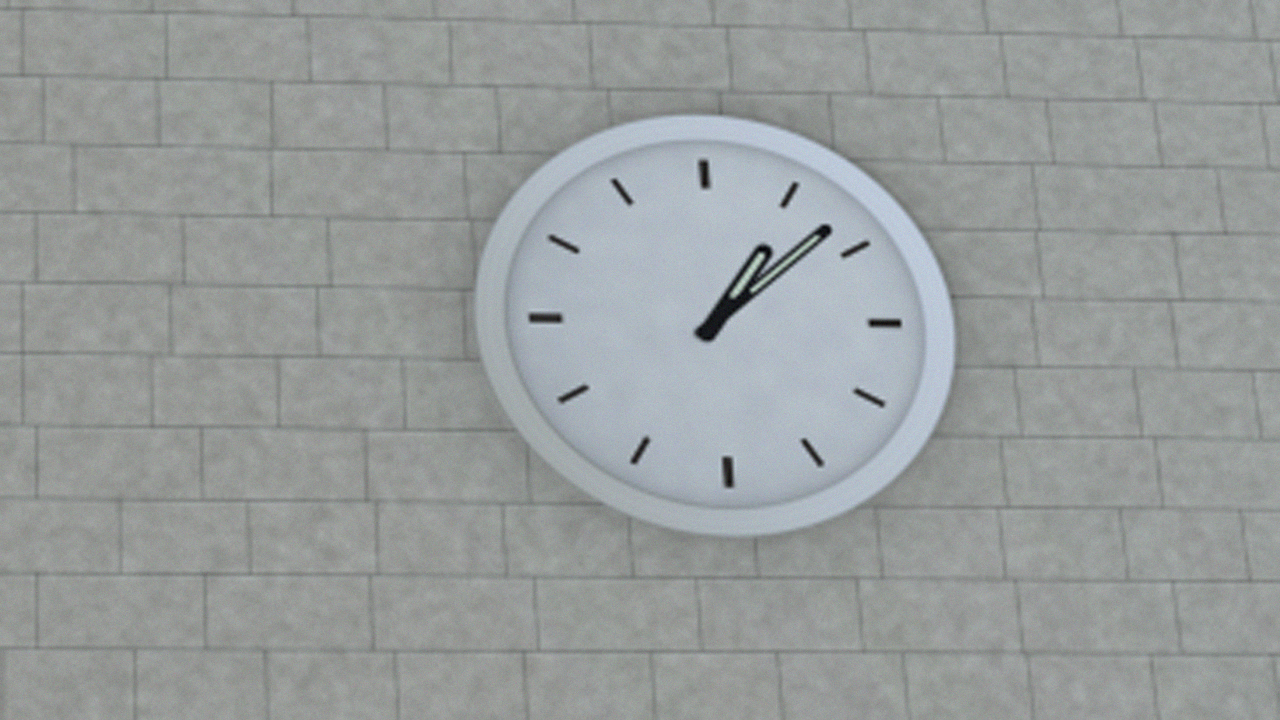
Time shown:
{"hour": 1, "minute": 8}
